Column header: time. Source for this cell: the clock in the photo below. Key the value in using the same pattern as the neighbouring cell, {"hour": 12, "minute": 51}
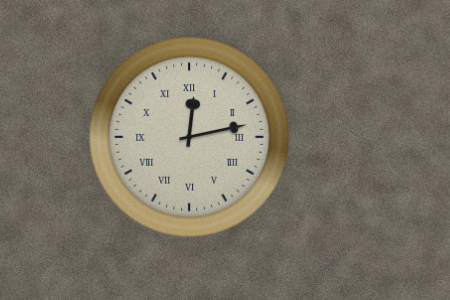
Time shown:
{"hour": 12, "minute": 13}
